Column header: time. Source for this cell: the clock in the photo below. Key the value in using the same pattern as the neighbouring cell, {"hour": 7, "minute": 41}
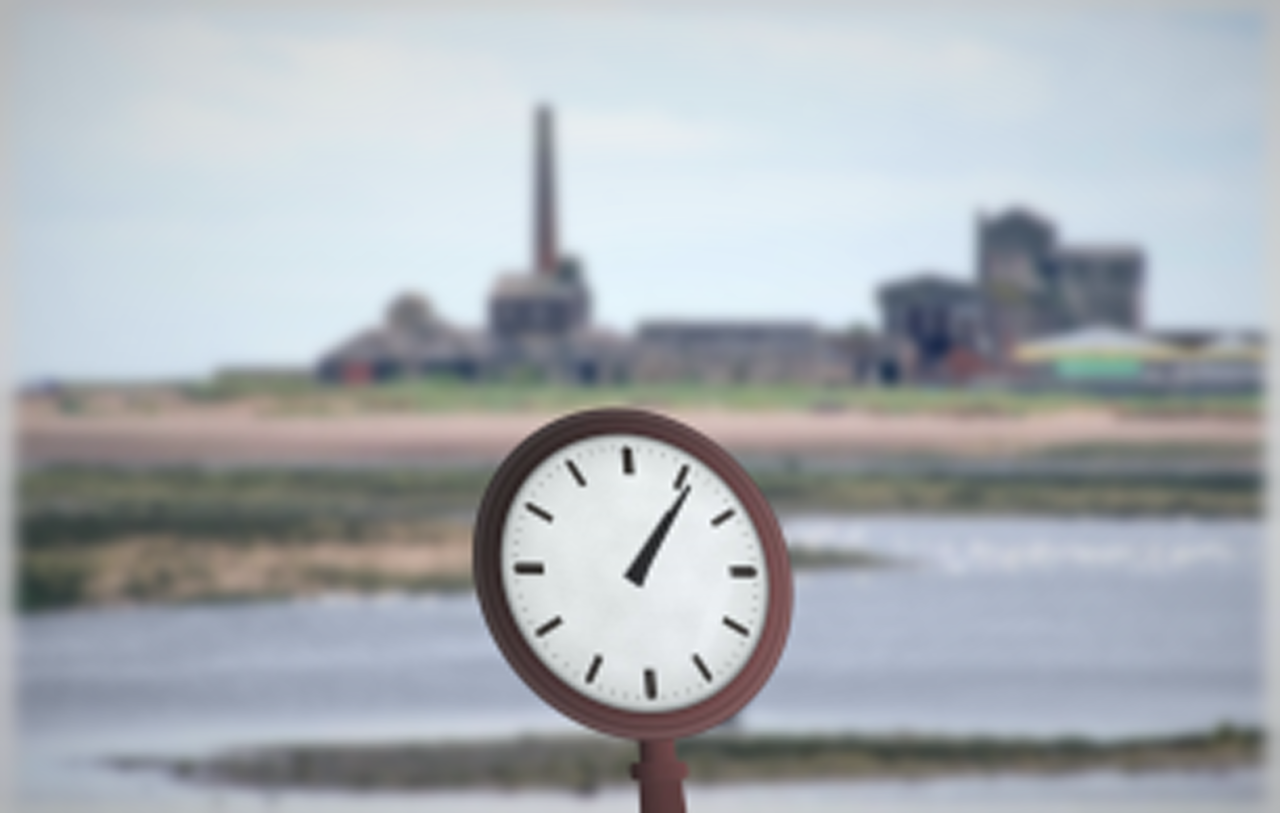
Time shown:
{"hour": 1, "minute": 6}
